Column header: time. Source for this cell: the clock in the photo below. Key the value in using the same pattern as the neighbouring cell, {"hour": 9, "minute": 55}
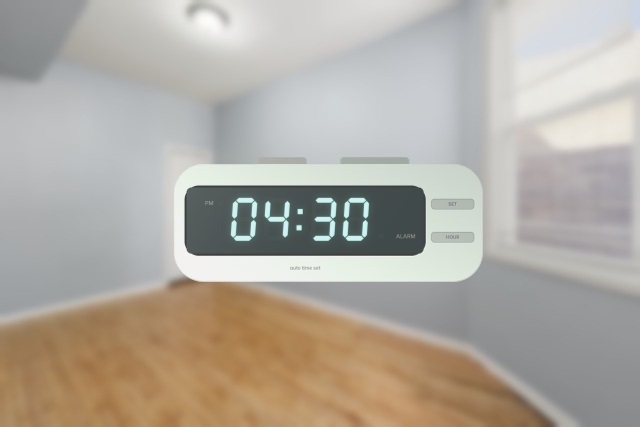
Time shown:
{"hour": 4, "minute": 30}
